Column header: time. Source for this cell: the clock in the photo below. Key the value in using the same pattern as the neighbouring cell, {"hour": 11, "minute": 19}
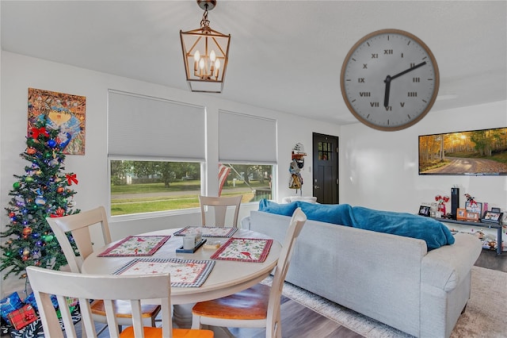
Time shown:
{"hour": 6, "minute": 11}
